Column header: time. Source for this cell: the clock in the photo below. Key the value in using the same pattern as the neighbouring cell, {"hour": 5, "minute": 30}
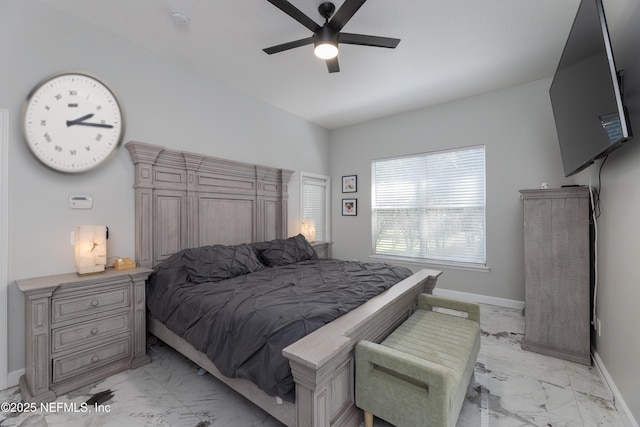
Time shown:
{"hour": 2, "minute": 16}
